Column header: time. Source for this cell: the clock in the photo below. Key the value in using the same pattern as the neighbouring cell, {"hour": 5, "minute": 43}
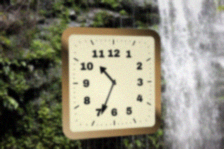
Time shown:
{"hour": 10, "minute": 34}
